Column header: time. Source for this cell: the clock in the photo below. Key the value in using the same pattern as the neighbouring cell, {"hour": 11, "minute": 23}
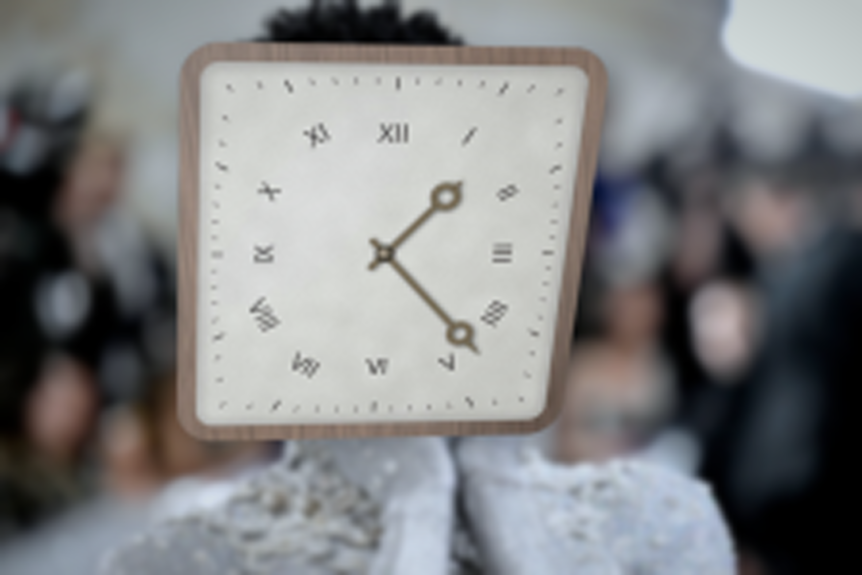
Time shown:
{"hour": 1, "minute": 23}
